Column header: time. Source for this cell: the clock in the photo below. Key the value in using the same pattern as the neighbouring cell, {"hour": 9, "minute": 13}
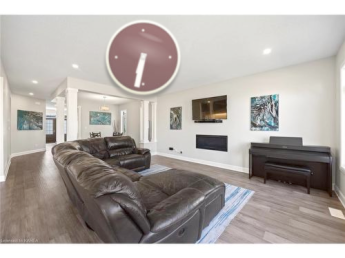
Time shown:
{"hour": 6, "minute": 32}
